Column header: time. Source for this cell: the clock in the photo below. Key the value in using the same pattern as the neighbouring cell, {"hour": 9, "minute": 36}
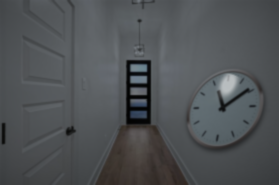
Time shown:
{"hour": 11, "minute": 9}
